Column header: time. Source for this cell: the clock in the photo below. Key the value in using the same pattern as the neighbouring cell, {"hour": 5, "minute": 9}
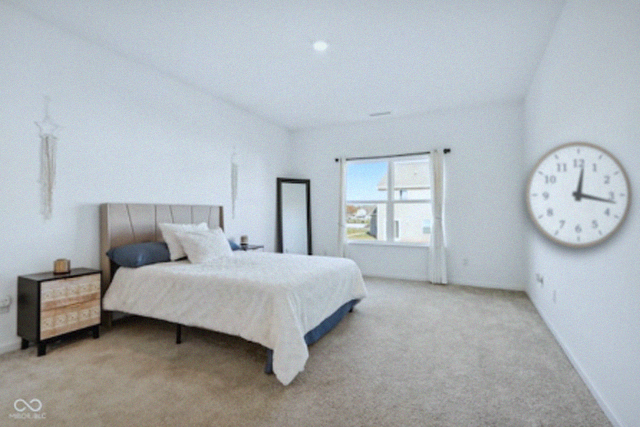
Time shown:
{"hour": 12, "minute": 17}
